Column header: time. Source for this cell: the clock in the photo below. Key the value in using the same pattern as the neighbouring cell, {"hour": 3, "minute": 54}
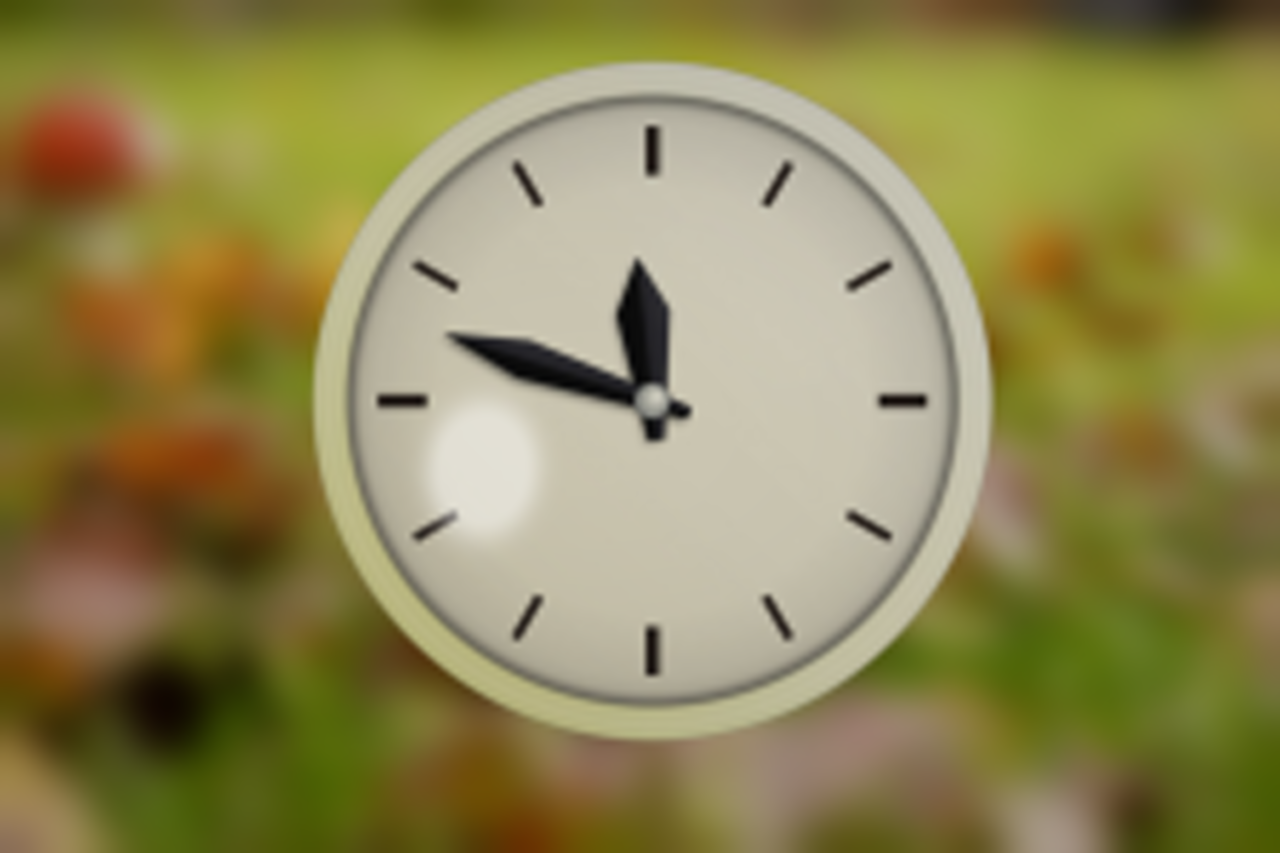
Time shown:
{"hour": 11, "minute": 48}
